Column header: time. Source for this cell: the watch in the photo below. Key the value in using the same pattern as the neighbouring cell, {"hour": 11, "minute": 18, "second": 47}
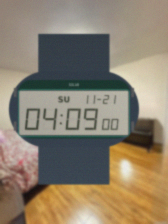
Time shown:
{"hour": 4, "minute": 9, "second": 0}
